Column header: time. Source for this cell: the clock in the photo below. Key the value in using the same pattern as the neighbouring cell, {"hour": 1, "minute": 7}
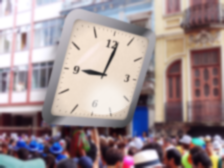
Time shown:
{"hour": 9, "minute": 2}
